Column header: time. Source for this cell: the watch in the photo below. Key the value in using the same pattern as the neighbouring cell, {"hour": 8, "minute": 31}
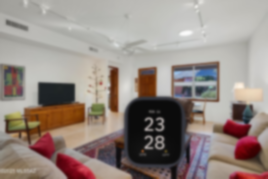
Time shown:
{"hour": 23, "minute": 28}
